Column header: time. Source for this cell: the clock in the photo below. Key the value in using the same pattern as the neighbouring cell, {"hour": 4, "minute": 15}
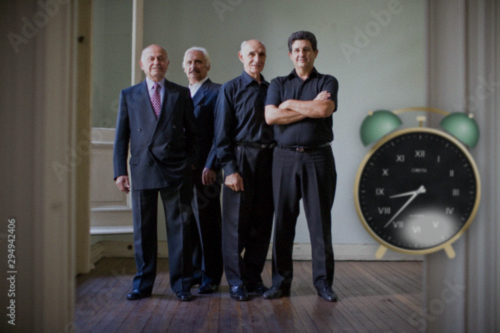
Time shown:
{"hour": 8, "minute": 37}
